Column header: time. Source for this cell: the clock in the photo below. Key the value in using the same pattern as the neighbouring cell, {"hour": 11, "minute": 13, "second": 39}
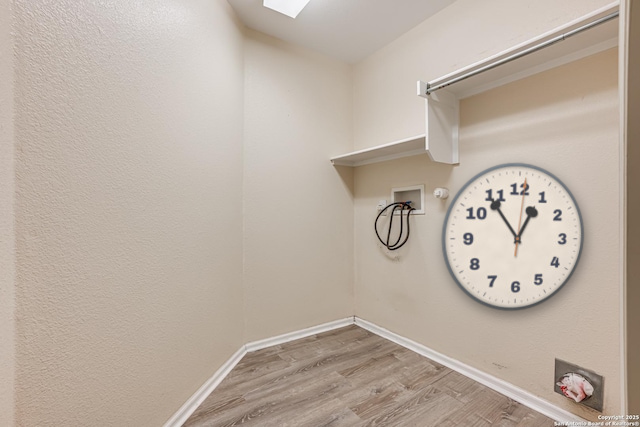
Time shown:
{"hour": 12, "minute": 54, "second": 1}
